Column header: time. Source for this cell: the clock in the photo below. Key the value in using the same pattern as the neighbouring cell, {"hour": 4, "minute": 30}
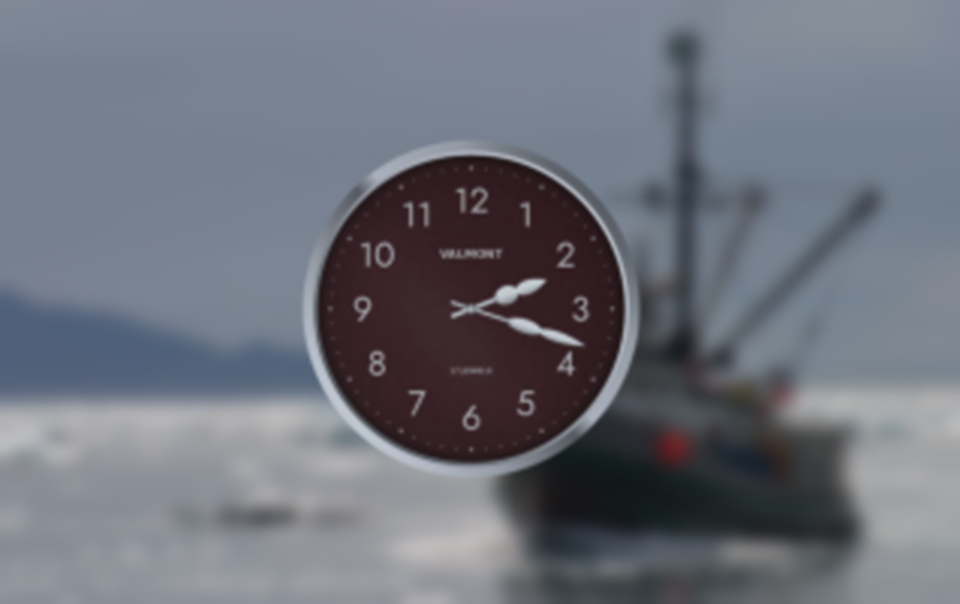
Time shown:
{"hour": 2, "minute": 18}
